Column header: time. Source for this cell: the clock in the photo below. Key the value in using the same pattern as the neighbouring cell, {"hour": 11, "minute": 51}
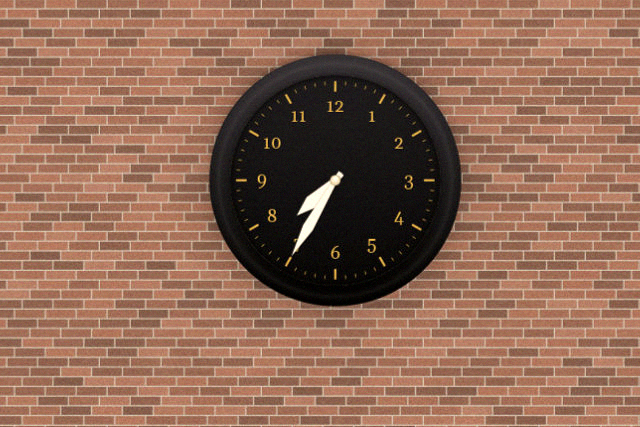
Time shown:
{"hour": 7, "minute": 35}
